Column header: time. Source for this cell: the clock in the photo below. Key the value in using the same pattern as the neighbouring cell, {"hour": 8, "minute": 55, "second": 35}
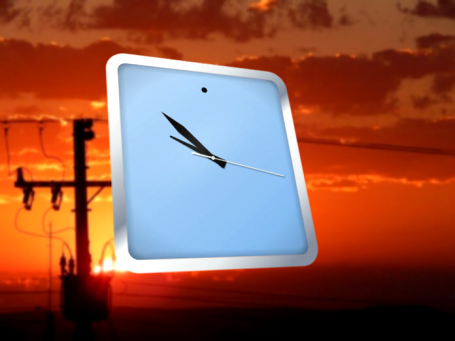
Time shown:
{"hour": 9, "minute": 52, "second": 17}
